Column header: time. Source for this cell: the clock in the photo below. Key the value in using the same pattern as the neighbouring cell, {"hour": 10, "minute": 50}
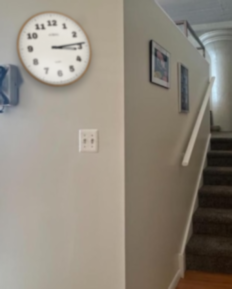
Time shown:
{"hour": 3, "minute": 14}
